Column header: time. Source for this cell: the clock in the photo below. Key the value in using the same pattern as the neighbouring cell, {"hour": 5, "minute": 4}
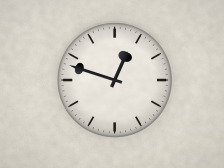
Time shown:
{"hour": 12, "minute": 48}
